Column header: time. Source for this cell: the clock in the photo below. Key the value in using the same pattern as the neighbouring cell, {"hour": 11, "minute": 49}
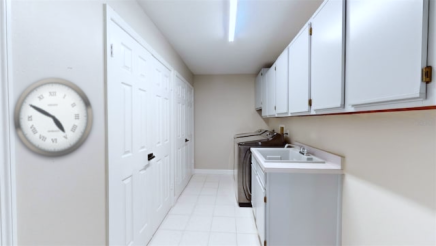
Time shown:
{"hour": 4, "minute": 50}
